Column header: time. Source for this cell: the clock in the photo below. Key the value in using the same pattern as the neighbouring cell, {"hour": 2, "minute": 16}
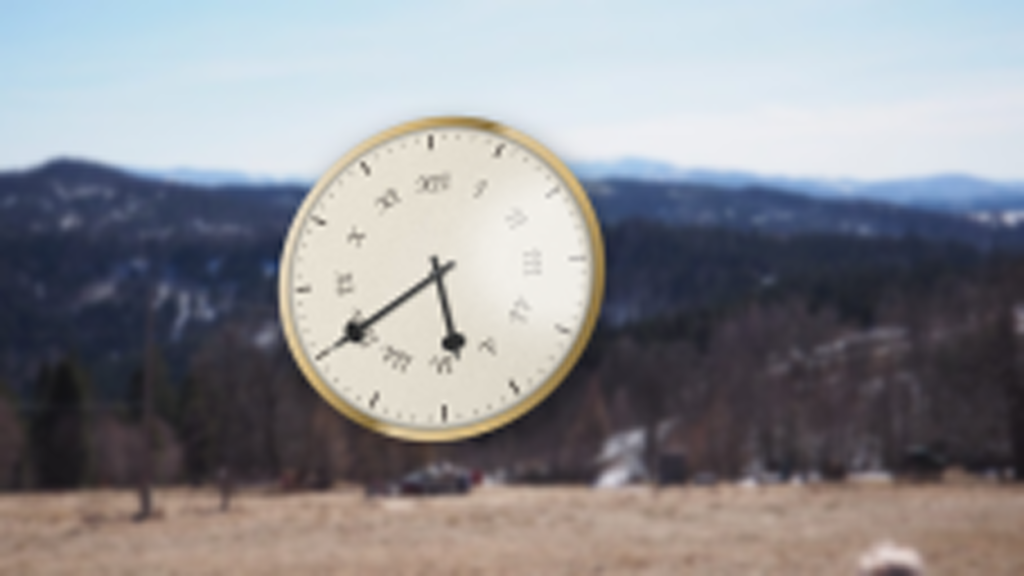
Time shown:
{"hour": 5, "minute": 40}
